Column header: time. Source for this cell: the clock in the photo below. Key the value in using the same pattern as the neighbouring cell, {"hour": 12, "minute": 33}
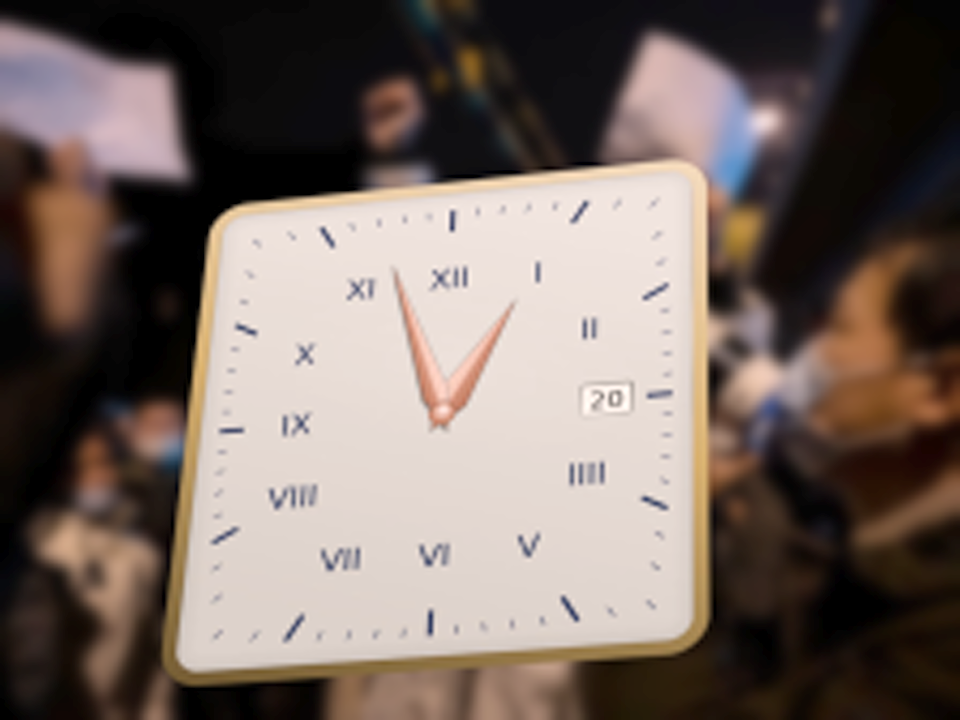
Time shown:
{"hour": 12, "minute": 57}
